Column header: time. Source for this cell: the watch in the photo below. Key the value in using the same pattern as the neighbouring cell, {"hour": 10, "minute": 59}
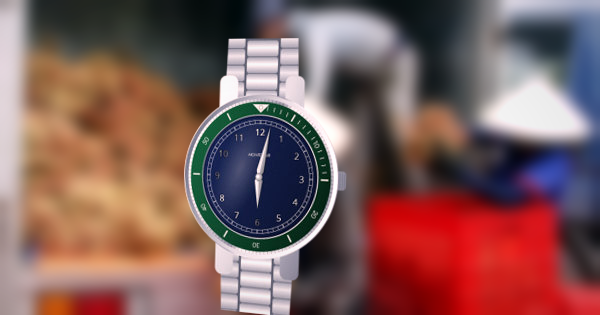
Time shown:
{"hour": 6, "minute": 2}
